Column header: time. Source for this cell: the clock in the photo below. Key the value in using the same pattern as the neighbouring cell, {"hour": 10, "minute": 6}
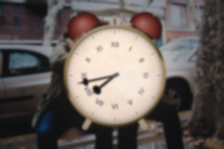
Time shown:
{"hour": 7, "minute": 43}
